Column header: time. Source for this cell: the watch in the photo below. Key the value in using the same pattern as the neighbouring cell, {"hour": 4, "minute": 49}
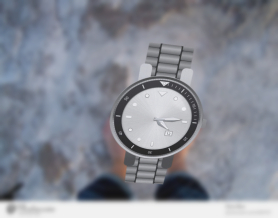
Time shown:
{"hour": 4, "minute": 14}
